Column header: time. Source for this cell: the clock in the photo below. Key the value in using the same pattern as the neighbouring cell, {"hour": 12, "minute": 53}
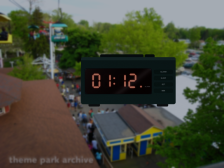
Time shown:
{"hour": 1, "minute": 12}
